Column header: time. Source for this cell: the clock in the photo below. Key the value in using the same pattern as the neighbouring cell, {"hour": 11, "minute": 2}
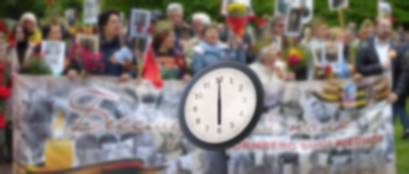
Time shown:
{"hour": 6, "minute": 0}
